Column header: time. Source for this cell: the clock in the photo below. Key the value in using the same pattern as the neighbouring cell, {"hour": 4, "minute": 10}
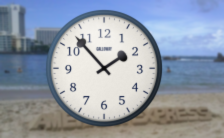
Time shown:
{"hour": 1, "minute": 53}
